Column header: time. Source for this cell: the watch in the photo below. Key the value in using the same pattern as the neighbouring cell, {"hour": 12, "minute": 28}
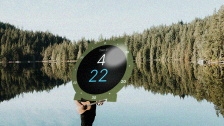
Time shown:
{"hour": 4, "minute": 22}
